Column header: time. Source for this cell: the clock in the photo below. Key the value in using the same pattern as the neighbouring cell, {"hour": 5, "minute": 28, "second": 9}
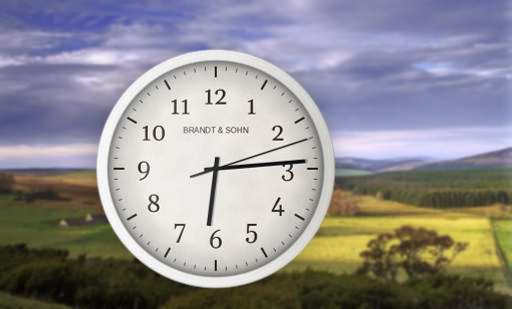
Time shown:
{"hour": 6, "minute": 14, "second": 12}
